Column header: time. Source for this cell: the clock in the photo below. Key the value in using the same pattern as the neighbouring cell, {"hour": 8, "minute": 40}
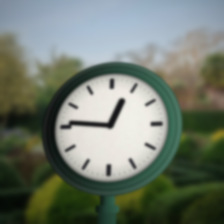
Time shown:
{"hour": 12, "minute": 46}
